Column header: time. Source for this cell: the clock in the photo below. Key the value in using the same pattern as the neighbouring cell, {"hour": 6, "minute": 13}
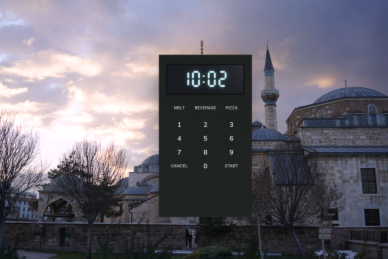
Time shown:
{"hour": 10, "minute": 2}
